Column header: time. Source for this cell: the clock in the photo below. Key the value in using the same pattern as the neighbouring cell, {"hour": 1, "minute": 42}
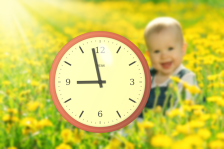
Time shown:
{"hour": 8, "minute": 58}
